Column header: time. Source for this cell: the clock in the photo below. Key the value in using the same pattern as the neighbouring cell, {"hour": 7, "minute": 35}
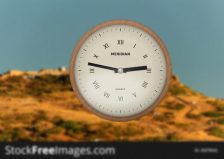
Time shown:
{"hour": 2, "minute": 47}
